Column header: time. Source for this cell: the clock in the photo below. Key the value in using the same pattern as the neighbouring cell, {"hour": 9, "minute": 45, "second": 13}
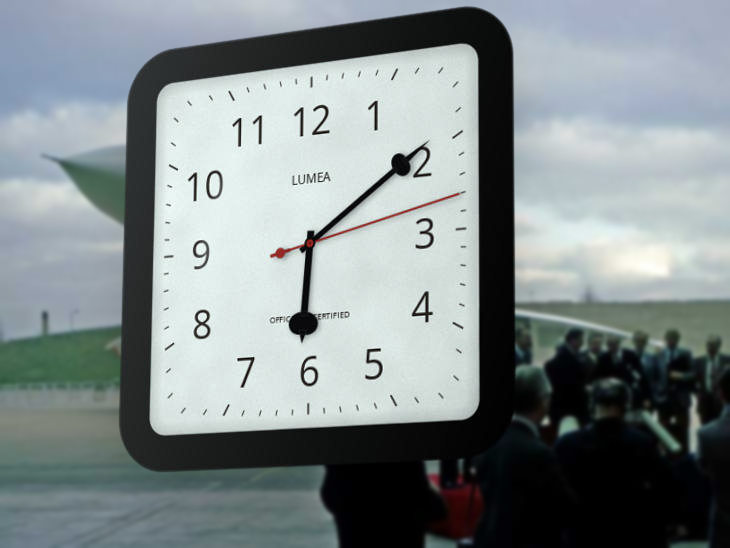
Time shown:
{"hour": 6, "minute": 9, "second": 13}
